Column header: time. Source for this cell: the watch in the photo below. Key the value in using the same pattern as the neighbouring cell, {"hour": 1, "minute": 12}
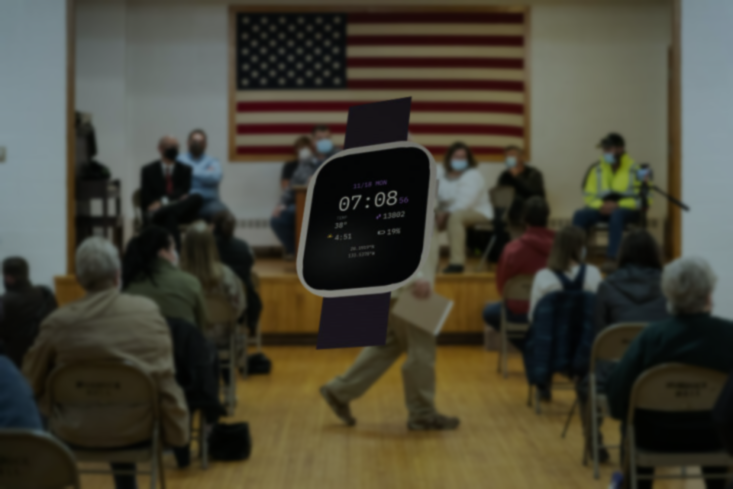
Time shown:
{"hour": 7, "minute": 8}
